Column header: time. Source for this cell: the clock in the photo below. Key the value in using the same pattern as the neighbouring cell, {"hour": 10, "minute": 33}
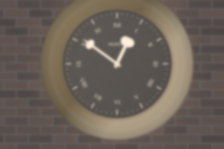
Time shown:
{"hour": 12, "minute": 51}
